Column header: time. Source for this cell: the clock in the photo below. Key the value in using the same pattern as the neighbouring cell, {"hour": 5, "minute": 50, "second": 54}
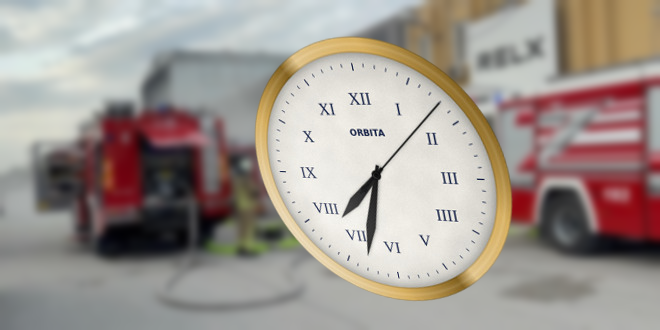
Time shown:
{"hour": 7, "minute": 33, "second": 8}
